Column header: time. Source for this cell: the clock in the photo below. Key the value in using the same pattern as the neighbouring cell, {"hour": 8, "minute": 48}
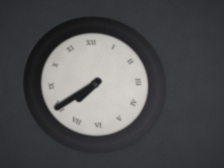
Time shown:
{"hour": 7, "minute": 40}
